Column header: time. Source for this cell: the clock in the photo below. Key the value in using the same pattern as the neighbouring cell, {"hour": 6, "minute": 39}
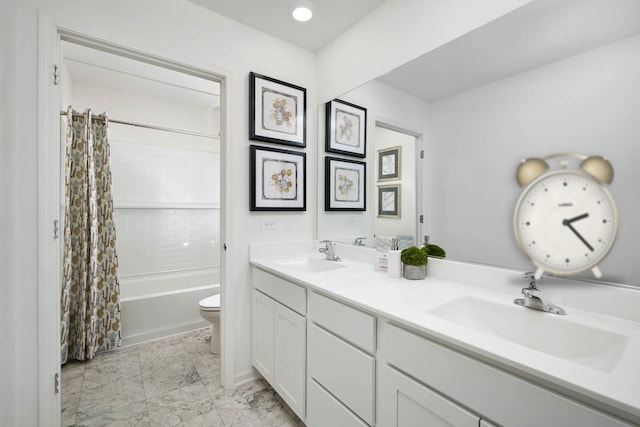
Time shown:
{"hour": 2, "minute": 23}
